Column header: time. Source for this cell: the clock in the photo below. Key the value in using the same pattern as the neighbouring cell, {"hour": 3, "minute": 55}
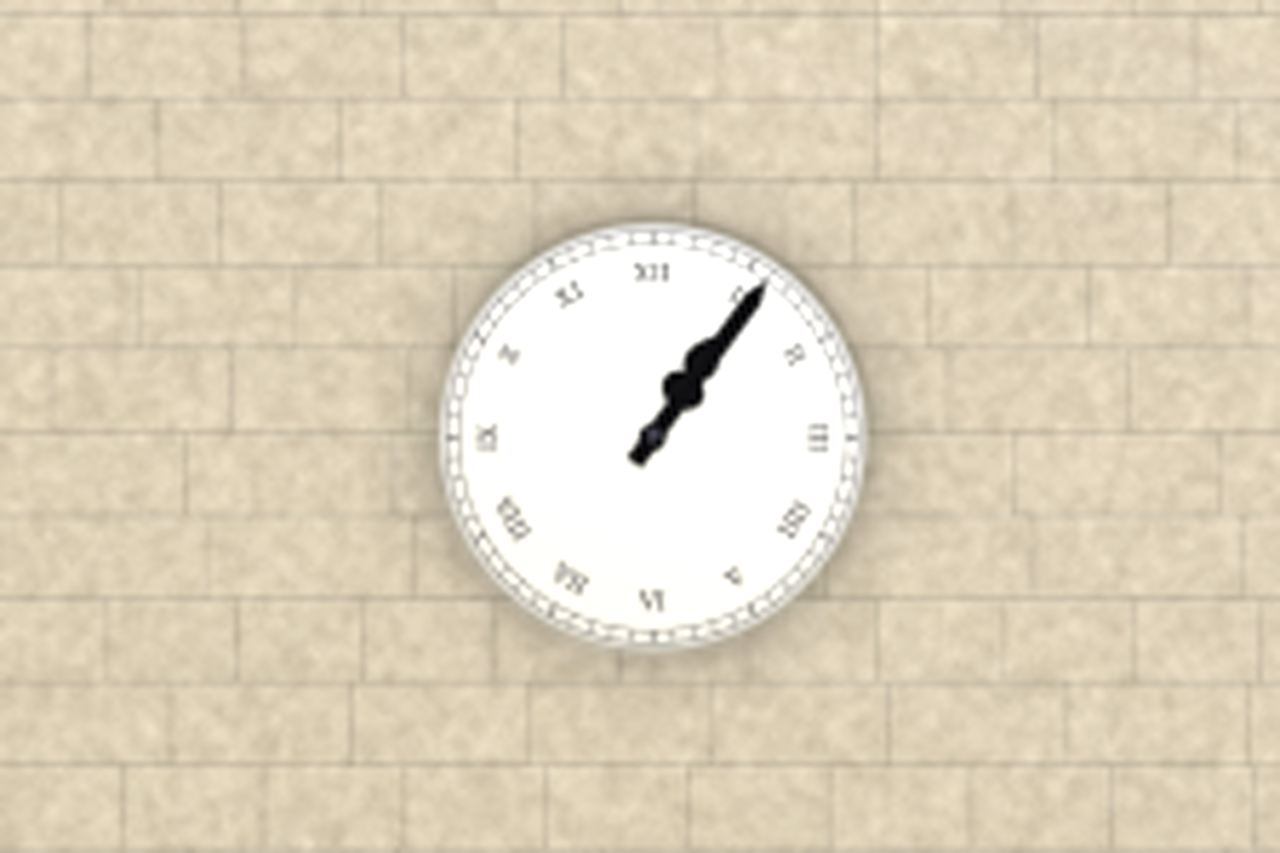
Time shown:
{"hour": 1, "minute": 6}
